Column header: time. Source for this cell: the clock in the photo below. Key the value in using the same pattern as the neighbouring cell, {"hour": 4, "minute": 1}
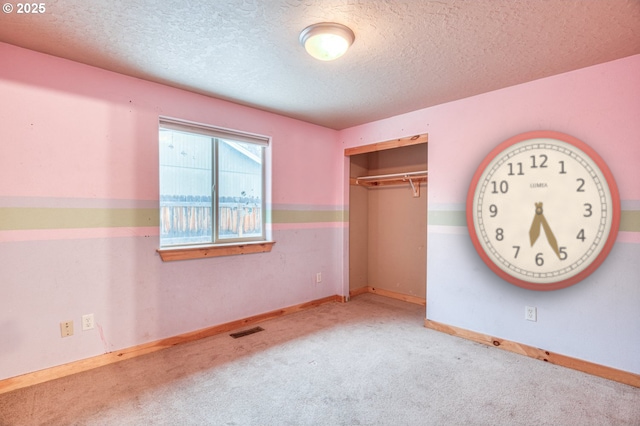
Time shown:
{"hour": 6, "minute": 26}
